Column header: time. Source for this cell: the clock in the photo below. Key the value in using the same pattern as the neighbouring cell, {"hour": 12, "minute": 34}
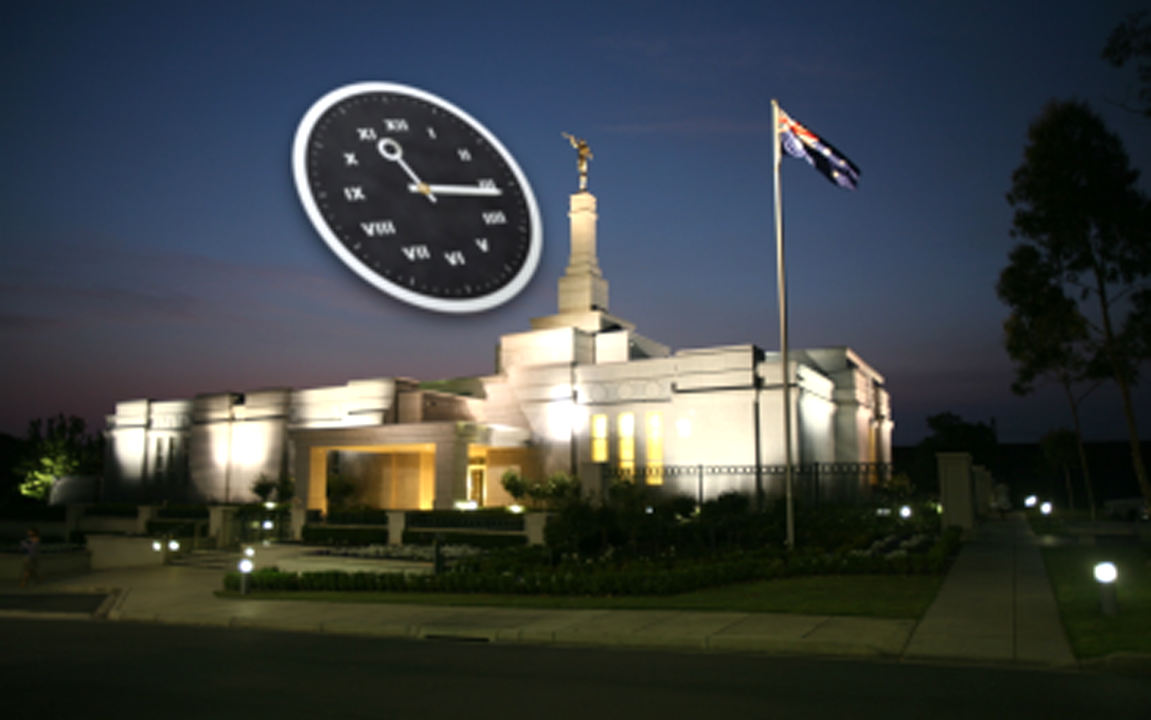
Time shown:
{"hour": 11, "minute": 16}
